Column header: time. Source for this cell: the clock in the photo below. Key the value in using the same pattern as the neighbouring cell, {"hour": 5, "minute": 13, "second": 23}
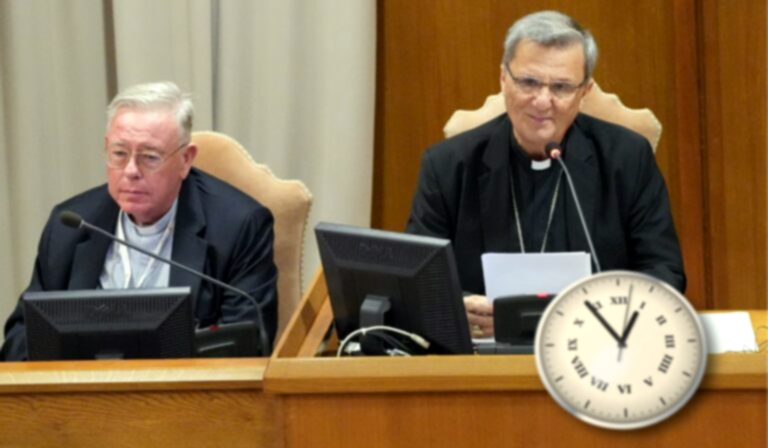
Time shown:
{"hour": 12, "minute": 54, "second": 2}
